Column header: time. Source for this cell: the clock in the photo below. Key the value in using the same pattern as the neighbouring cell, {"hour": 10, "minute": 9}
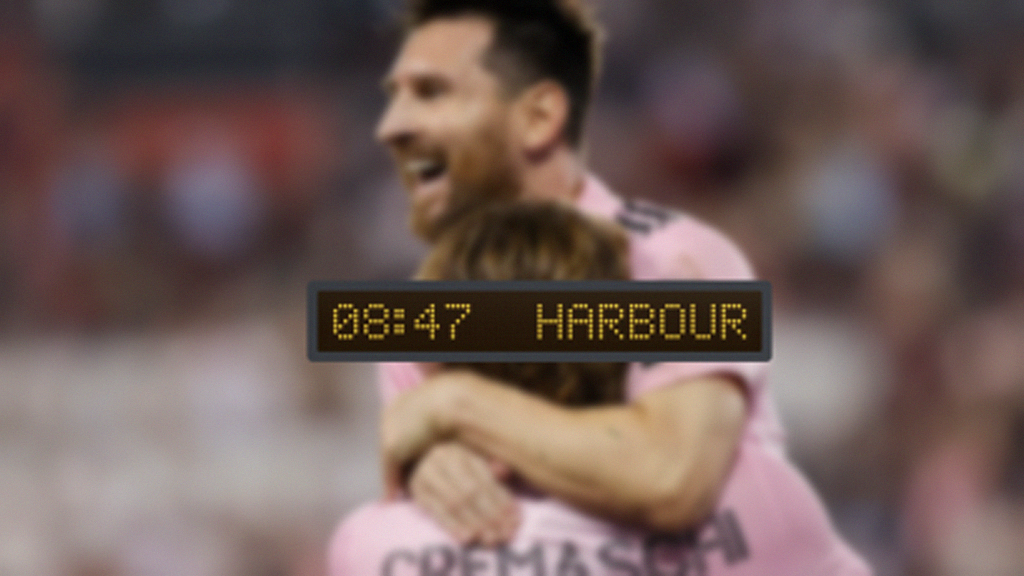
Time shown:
{"hour": 8, "minute": 47}
